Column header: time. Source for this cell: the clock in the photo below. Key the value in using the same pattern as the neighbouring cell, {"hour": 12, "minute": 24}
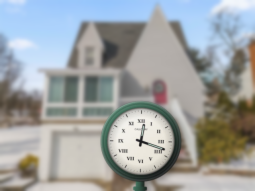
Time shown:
{"hour": 12, "minute": 18}
